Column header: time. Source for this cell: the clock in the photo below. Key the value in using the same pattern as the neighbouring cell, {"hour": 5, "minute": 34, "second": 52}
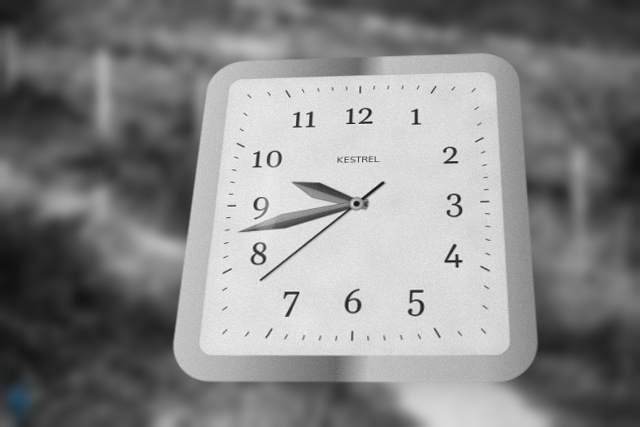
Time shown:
{"hour": 9, "minute": 42, "second": 38}
